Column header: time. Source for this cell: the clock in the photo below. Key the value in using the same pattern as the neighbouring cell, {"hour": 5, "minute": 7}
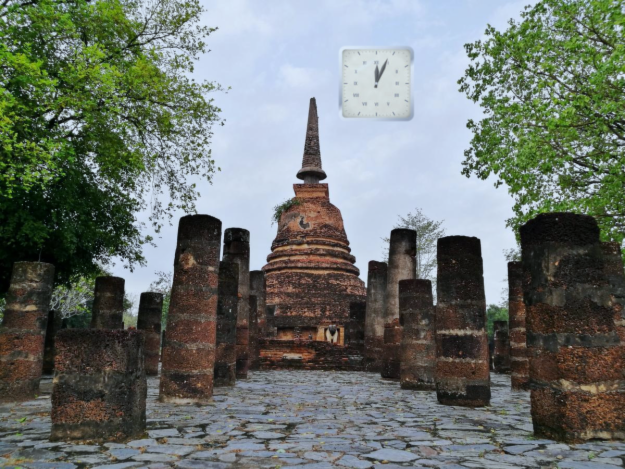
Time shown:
{"hour": 12, "minute": 4}
